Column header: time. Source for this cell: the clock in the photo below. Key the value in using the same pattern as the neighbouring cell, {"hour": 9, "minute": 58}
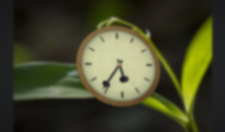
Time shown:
{"hour": 5, "minute": 36}
